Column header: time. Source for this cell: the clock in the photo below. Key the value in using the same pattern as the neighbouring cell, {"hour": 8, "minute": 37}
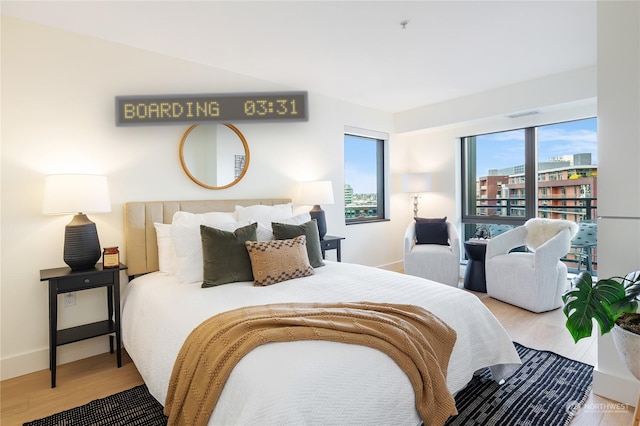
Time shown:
{"hour": 3, "minute": 31}
